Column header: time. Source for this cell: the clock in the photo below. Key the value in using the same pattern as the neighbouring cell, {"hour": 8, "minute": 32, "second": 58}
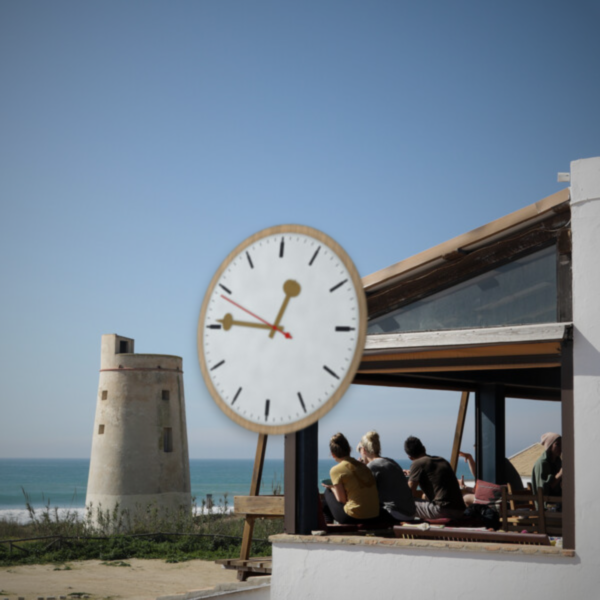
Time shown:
{"hour": 12, "minute": 45, "second": 49}
